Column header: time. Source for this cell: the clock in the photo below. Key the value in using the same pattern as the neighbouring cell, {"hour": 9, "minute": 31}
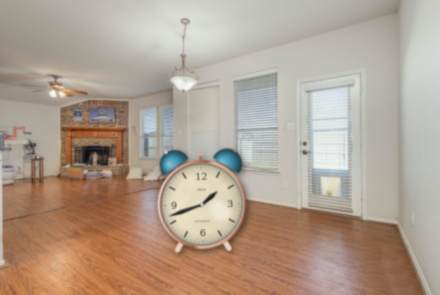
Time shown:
{"hour": 1, "minute": 42}
